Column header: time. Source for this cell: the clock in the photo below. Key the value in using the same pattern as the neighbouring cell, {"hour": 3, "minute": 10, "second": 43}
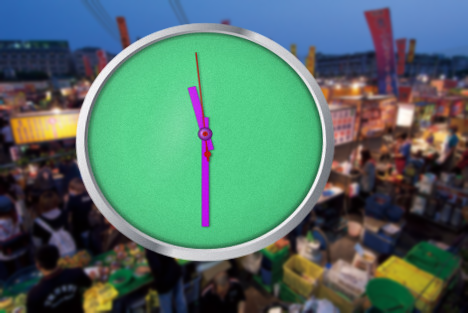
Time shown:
{"hour": 11, "minute": 29, "second": 59}
